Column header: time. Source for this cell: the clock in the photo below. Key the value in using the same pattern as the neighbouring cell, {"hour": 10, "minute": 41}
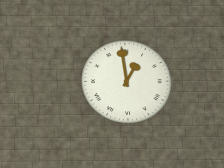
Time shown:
{"hour": 12, "minute": 59}
